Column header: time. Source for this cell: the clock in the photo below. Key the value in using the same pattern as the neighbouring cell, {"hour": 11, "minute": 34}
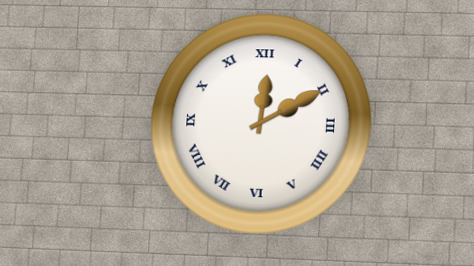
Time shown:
{"hour": 12, "minute": 10}
